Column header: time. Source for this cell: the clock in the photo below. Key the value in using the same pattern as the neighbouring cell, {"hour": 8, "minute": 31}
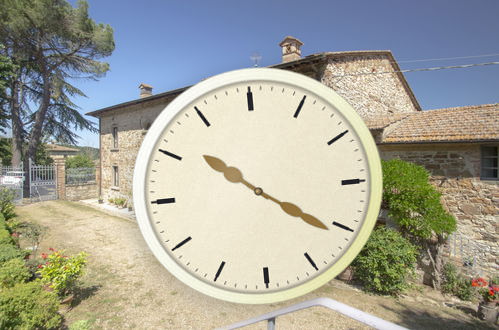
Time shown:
{"hour": 10, "minute": 21}
